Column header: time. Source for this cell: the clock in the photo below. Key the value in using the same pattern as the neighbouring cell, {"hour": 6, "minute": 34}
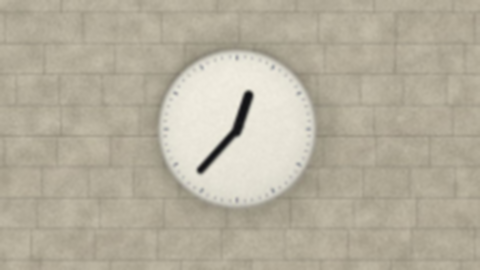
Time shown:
{"hour": 12, "minute": 37}
